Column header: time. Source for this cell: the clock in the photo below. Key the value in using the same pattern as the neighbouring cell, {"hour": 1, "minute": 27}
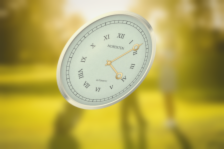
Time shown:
{"hour": 4, "minute": 8}
